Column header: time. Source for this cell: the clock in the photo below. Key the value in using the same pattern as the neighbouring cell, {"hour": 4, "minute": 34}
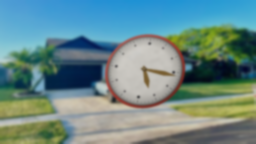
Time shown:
{"hour": 5, "minute": 16}
